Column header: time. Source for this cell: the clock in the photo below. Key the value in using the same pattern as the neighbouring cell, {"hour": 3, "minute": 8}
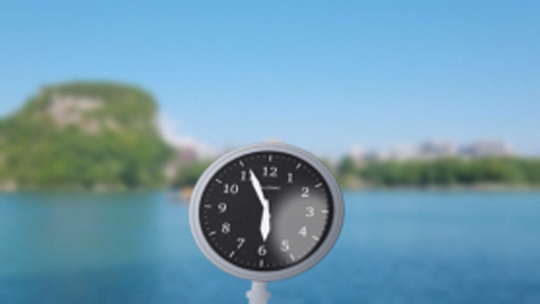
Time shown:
{"hour": 5, "minute": 56}
